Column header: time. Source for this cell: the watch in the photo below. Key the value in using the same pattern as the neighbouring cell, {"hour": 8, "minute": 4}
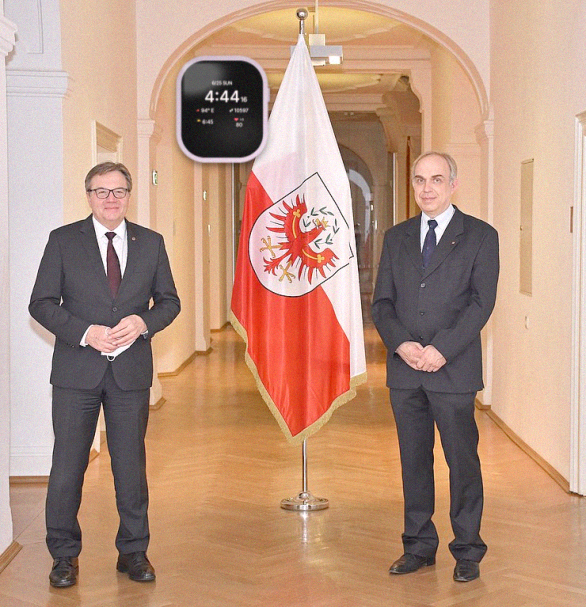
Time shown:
{"hour": 4, "minute": 44}
